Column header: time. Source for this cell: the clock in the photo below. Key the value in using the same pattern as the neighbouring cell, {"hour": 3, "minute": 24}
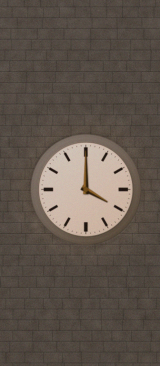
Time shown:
{"hour": 4, "minute": 0}
